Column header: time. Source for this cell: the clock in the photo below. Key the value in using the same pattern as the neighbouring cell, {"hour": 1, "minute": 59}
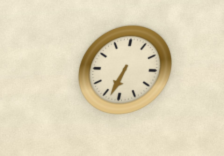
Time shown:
{"hour": 6, "minute": 33}
